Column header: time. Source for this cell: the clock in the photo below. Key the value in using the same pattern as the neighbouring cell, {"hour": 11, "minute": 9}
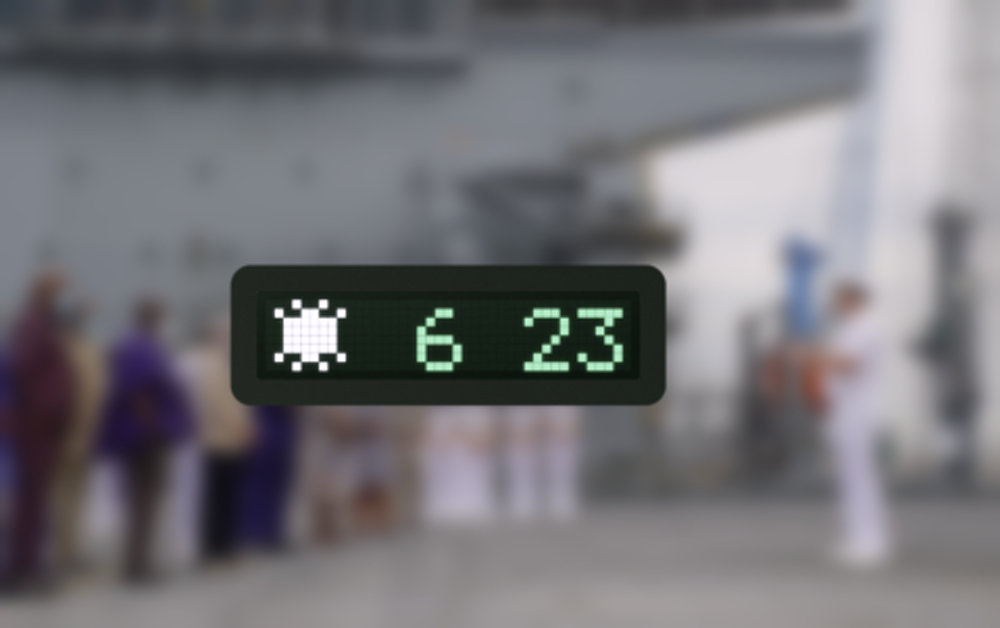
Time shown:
{"hour": 6, "minute": 23}
